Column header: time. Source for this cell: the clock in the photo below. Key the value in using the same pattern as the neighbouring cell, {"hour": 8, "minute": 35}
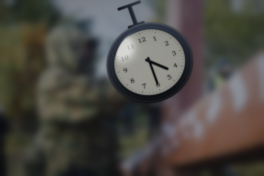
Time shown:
{"hour": 4, "minute": 30}
